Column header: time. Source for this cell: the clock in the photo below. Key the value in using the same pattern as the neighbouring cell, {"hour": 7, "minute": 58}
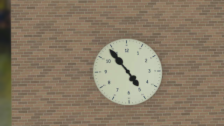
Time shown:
{"hour": 4, "minute": 54}
